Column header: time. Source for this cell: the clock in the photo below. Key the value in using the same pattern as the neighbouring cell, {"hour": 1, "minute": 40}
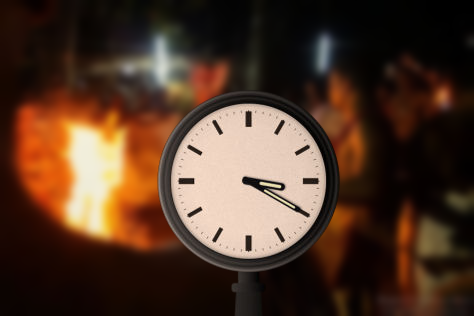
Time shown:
{"hour": 3, "minute": 20}
